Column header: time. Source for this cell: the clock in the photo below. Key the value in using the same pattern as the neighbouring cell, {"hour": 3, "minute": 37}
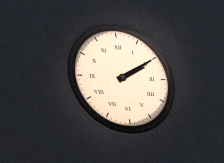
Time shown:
{"hour": 2, "minute": 10}
